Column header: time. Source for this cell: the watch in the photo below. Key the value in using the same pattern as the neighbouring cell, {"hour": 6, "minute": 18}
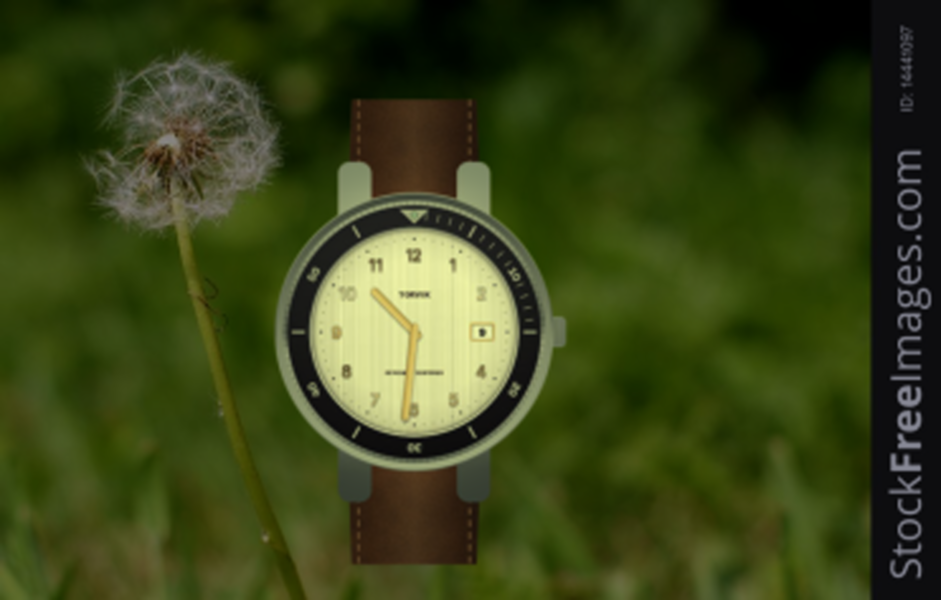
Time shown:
{"hour": 10, "minute": 31}
